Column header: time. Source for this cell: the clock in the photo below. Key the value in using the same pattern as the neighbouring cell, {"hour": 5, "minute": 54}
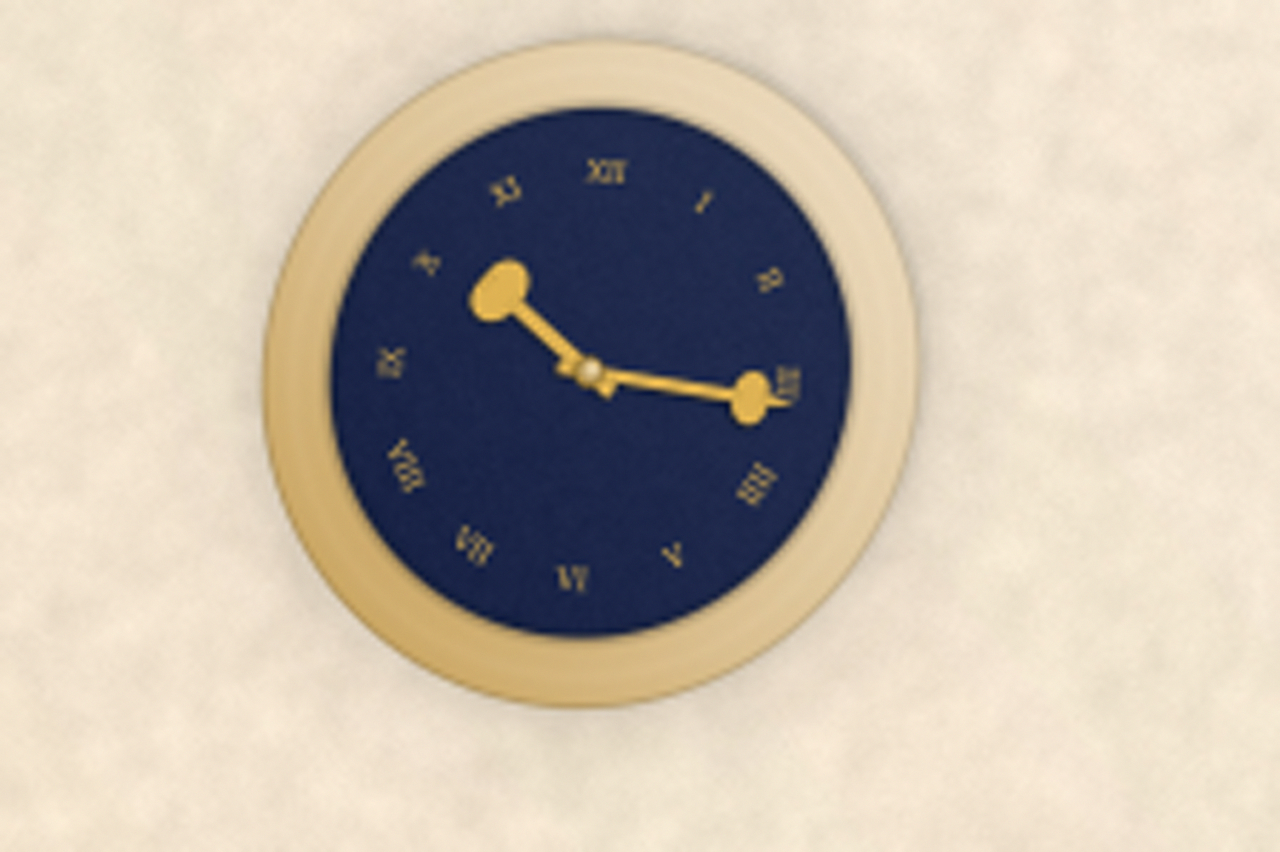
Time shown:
{"hour": 10, "minute": 16}
